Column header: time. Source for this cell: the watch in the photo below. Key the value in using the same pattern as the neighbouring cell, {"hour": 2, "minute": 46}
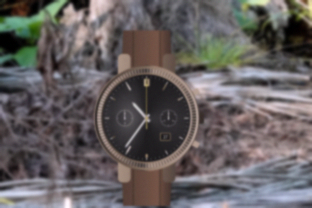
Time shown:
{"hour": 10, "minute": 36}
